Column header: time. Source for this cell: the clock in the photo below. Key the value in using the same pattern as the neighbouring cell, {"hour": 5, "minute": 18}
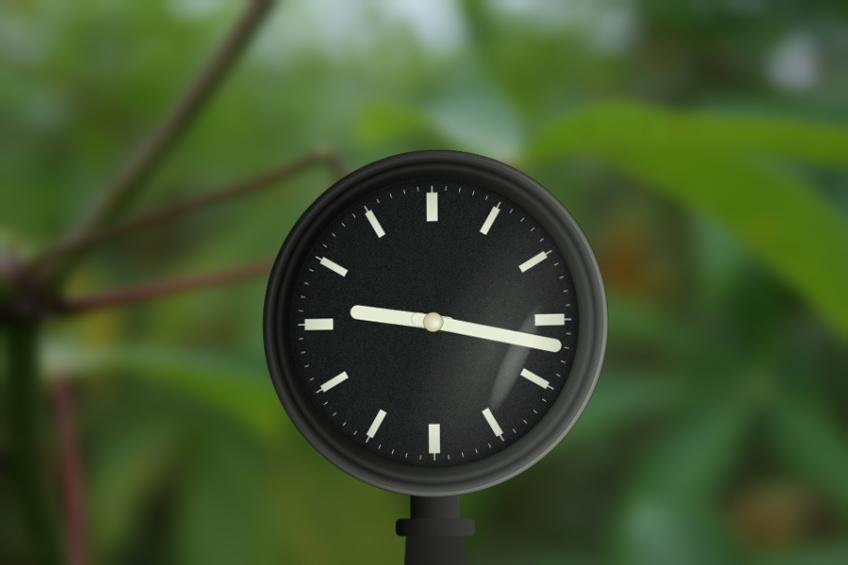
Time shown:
{"hour": 9, "minute": 17}
